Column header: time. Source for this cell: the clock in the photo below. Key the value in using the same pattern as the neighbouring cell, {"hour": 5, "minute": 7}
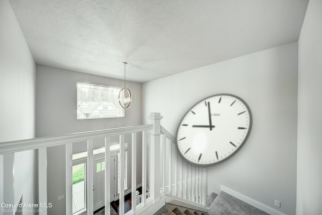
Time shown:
{"hour": 8, "minute": 56}
